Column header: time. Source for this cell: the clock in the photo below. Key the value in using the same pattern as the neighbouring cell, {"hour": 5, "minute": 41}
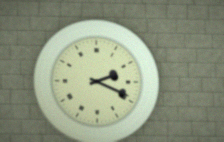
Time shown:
{"hour": 2, "minute": 19}
